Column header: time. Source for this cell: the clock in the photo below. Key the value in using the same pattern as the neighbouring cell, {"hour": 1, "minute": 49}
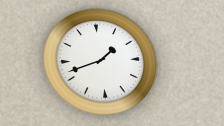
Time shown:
{"hour": 1, "minute": 42}
